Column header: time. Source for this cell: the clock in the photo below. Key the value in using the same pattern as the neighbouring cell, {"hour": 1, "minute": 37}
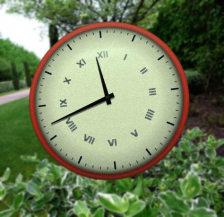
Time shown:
{"hour": 11, "minute": 42}
